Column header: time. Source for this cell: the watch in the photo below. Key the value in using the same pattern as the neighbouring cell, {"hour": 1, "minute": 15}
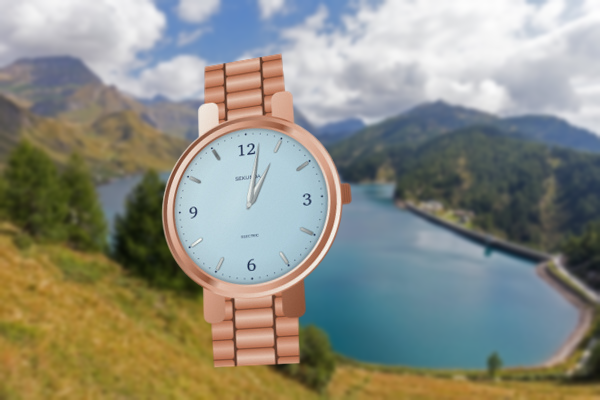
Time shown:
{"hour": 1, "minute": 2}
